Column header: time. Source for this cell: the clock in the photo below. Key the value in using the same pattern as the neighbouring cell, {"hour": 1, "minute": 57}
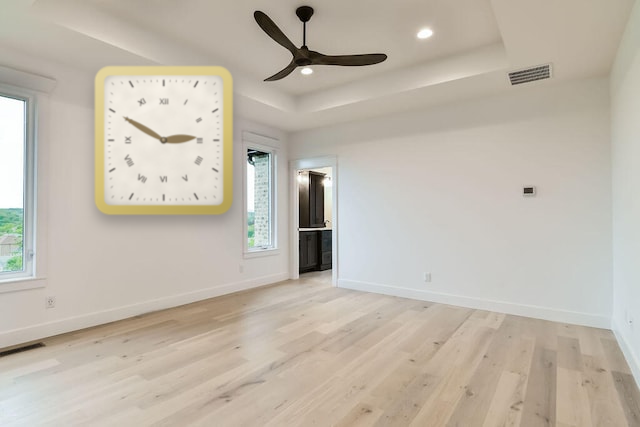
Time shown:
{"hour": 2, "minute": 50}
